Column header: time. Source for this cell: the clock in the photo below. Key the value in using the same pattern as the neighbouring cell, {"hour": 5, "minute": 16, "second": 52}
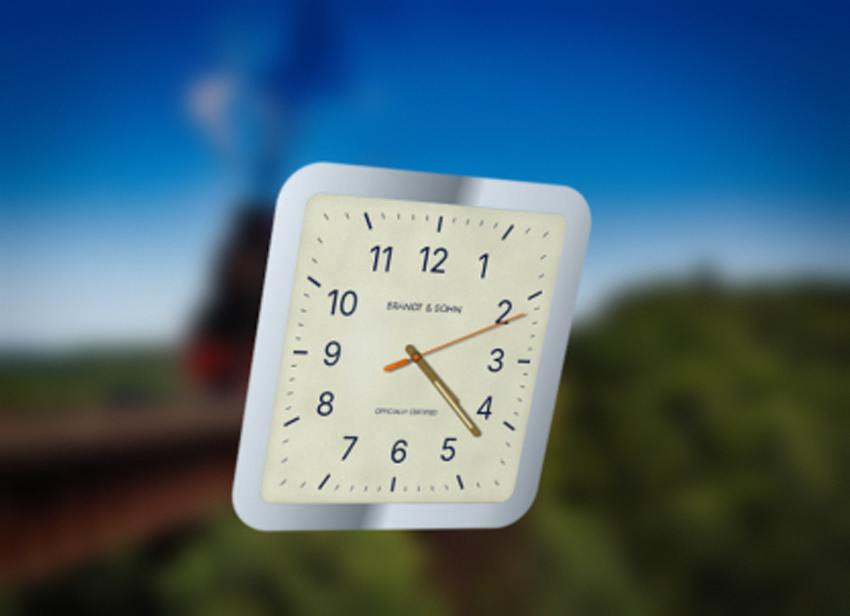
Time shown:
{"hour": 4, "minute": 22, "second": 11}
